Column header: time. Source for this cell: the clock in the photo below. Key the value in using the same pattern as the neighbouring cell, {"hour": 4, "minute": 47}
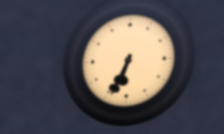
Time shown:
{"hour": 6, "minute": 34}
